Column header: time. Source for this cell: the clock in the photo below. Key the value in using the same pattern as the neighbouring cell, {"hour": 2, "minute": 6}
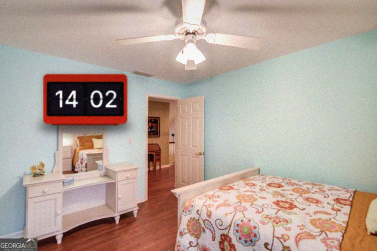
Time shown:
{"hour": 14, "minute": 2}
